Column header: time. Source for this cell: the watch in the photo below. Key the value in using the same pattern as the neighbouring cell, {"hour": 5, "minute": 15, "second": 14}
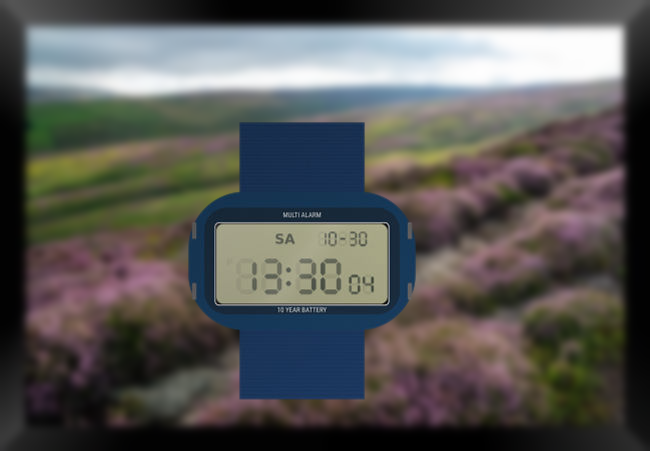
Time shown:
{"hour": 13, "minute": 30, "second": 4}
